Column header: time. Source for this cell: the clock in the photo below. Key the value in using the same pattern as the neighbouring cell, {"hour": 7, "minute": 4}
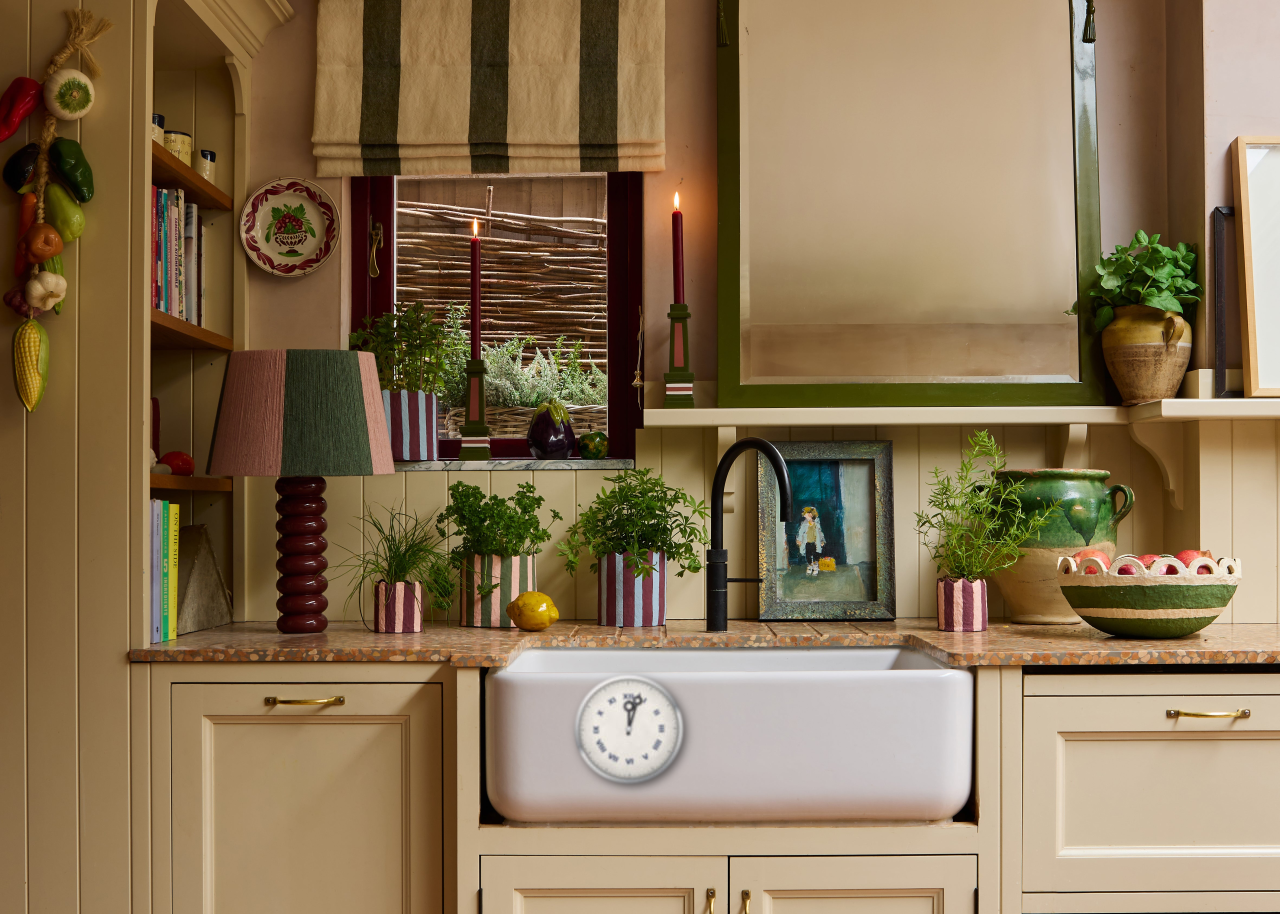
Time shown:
{"hour": 12, "minute": 3}
